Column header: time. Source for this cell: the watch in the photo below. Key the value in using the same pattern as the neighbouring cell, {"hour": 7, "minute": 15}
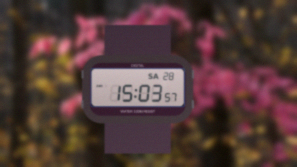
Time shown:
{"hour": 15, "minute": 3}
